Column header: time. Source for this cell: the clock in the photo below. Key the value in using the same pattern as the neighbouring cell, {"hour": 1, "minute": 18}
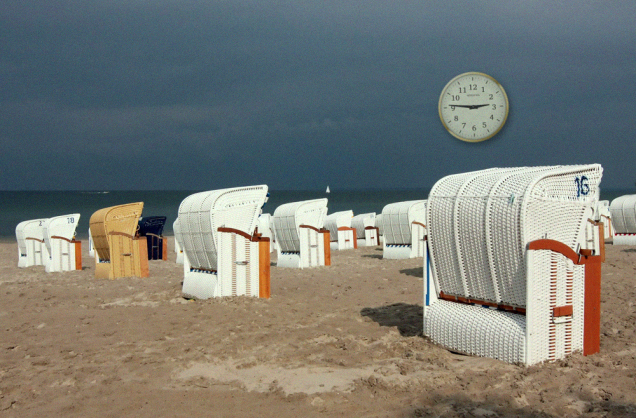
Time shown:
{"hour": 2, "minute": 46}
